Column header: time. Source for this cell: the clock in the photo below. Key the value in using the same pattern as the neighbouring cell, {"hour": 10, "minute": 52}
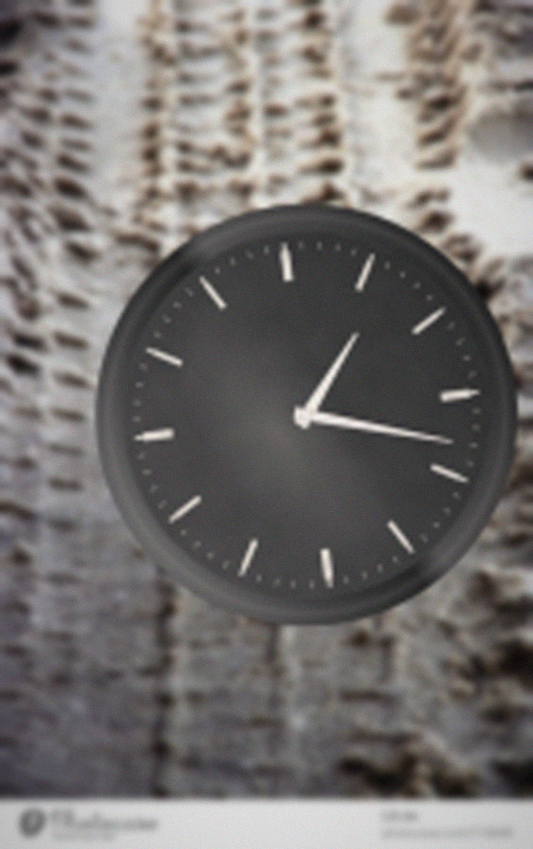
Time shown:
{"hour": 1, "minute": 18}
